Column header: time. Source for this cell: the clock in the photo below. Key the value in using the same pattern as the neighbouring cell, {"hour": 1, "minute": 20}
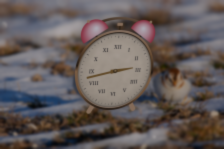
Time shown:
{"hour": 2, "minute": 43}
